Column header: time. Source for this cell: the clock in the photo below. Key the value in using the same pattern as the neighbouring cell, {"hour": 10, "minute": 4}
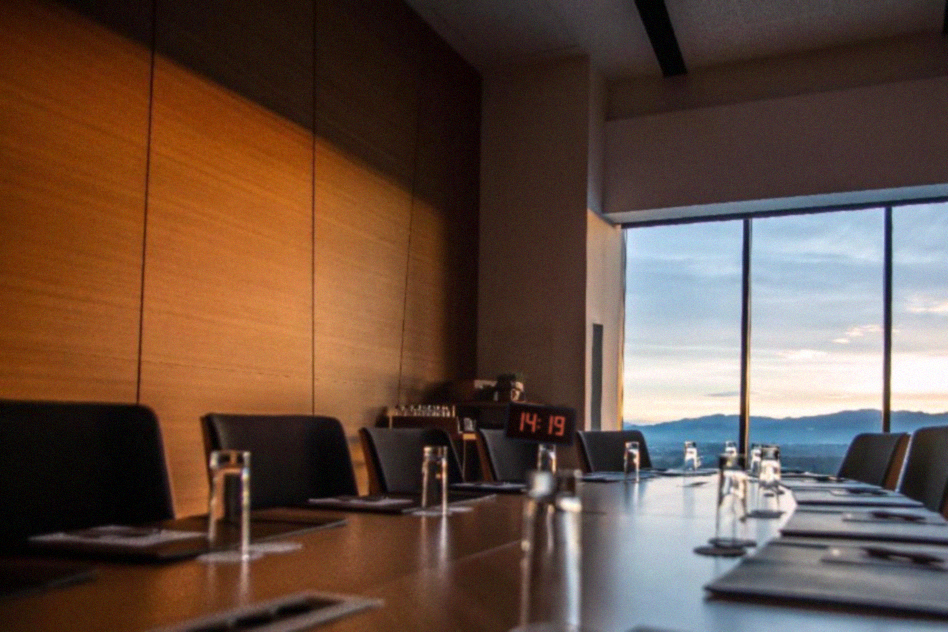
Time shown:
{"hour": 14, "minute": 19}
